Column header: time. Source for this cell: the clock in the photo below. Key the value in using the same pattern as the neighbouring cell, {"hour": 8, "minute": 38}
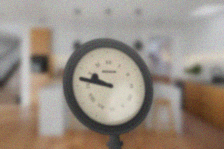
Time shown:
{"hour": 9, "minute": 47}
